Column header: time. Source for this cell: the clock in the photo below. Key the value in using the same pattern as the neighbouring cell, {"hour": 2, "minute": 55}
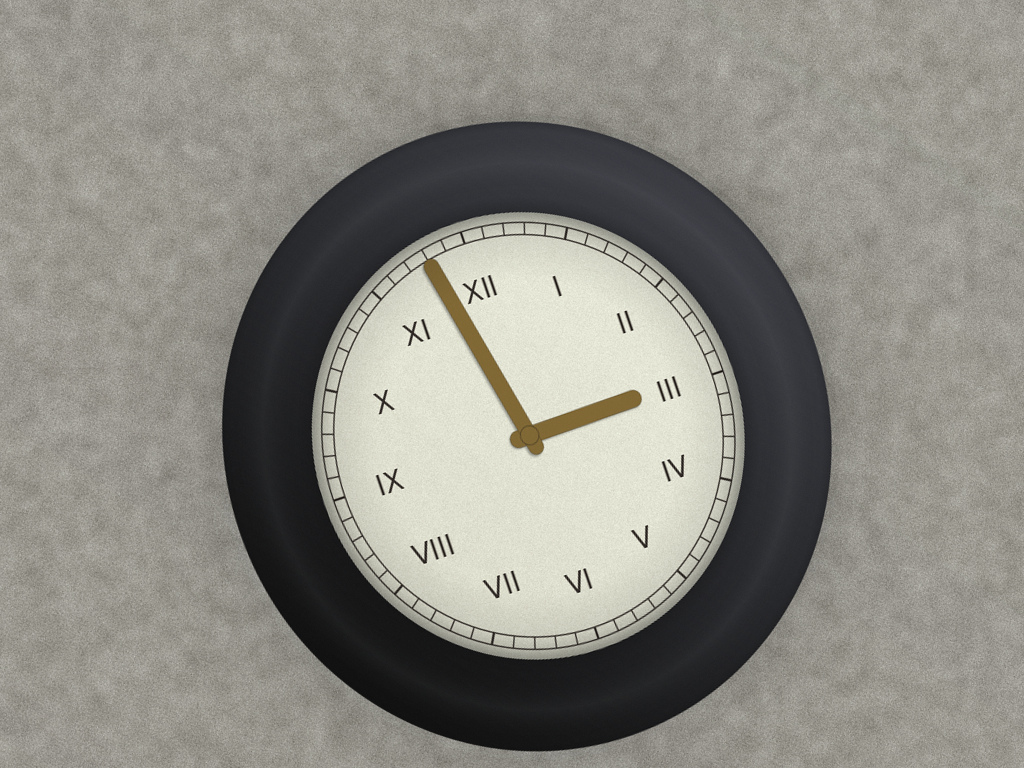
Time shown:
{"hour": 2, "minute": 58}
